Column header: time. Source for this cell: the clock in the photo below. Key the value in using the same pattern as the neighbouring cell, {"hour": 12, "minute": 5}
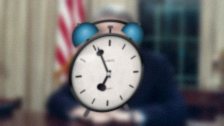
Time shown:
{"hour": 6, "minute": 56}
